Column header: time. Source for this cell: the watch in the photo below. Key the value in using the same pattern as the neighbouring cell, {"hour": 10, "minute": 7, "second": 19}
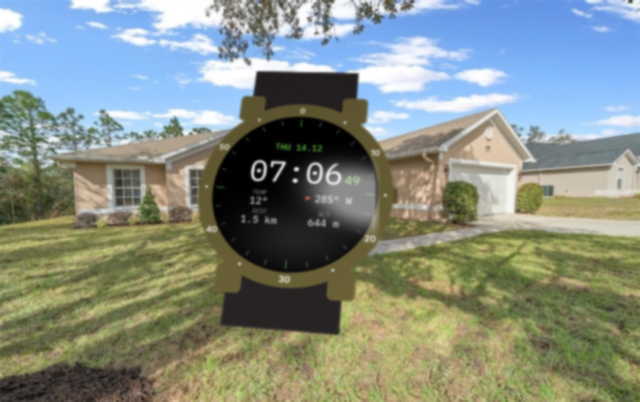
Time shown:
{"hour": 7, "minute": 6, "second": 49}
